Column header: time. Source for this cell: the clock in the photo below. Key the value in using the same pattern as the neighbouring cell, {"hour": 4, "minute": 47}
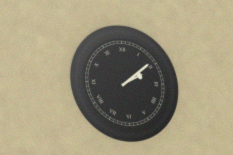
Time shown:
{"hour": 2, "minute": 9}
